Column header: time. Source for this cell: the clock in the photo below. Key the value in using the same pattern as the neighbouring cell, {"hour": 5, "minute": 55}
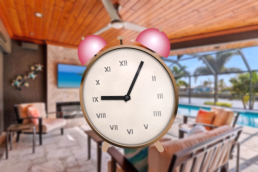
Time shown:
{"hour": 9, "minute": 5}
